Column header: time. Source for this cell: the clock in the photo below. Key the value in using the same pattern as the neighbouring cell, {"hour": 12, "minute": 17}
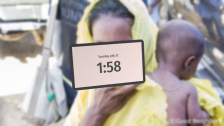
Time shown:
{"hour": 1, "minute": 58}
